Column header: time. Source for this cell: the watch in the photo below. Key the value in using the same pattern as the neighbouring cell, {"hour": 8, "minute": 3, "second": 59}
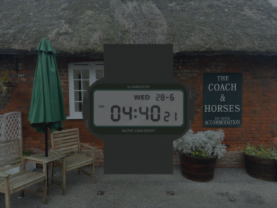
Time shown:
{"hour": 4, "minute": 40, "second": 21}
